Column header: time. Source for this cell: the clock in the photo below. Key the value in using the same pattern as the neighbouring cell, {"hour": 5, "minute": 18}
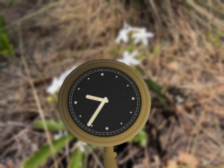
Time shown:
{"hour": 9, "minute": 36}
